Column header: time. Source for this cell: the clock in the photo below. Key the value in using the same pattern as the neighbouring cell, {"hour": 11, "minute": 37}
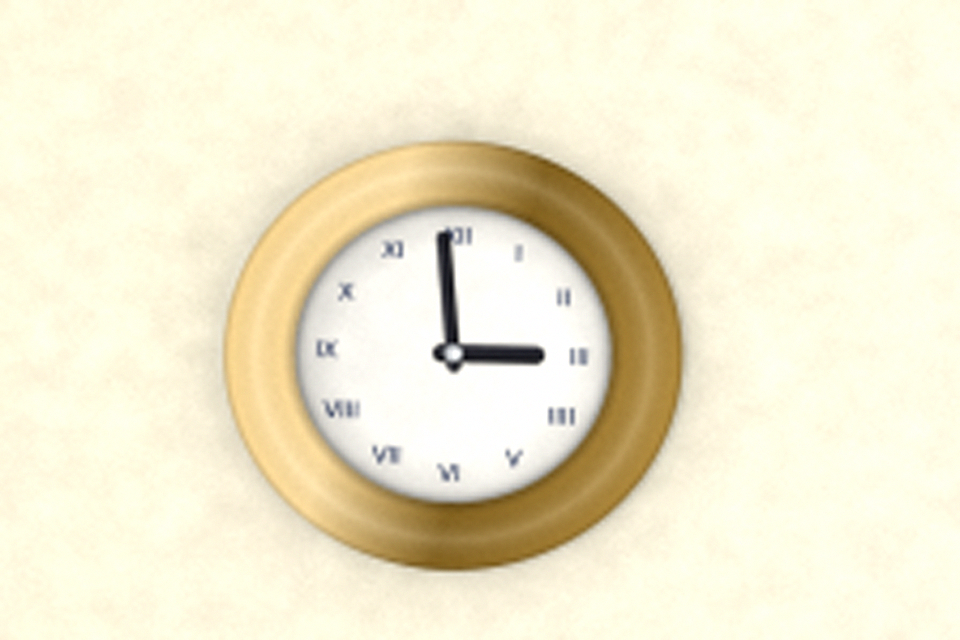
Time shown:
{"hour": 2, "minute": 59}
